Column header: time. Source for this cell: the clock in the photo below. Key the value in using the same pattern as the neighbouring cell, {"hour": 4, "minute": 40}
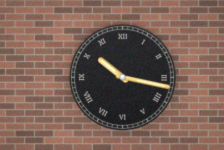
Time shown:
{"hour": 10, "minute": 17}
